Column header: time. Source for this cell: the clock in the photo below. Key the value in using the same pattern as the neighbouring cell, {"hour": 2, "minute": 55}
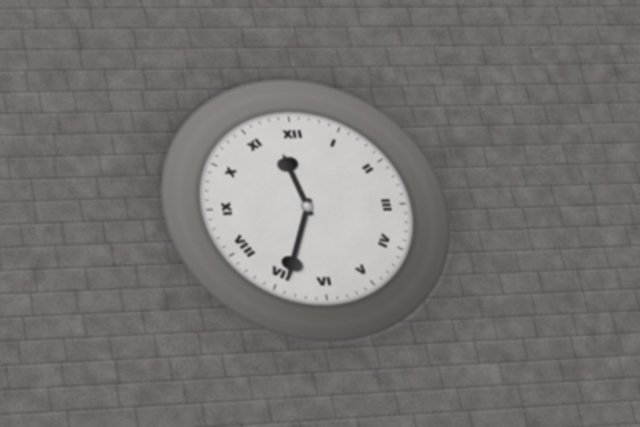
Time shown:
{"hour": 11, "minute": 34}
